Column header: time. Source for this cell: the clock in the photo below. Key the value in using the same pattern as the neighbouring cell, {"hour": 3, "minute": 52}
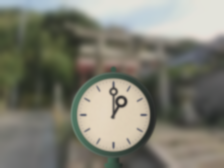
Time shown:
{"hour": 1, "minute": 0}
